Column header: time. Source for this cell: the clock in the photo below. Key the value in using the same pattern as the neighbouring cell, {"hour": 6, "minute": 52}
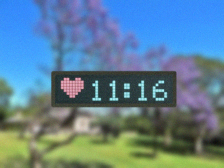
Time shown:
{"hour": 11, "minute": 16}
